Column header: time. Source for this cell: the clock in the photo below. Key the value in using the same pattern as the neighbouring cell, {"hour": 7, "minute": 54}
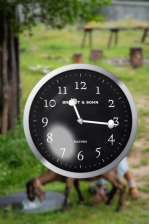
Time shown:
{"hour": 11, "minute": 16}
